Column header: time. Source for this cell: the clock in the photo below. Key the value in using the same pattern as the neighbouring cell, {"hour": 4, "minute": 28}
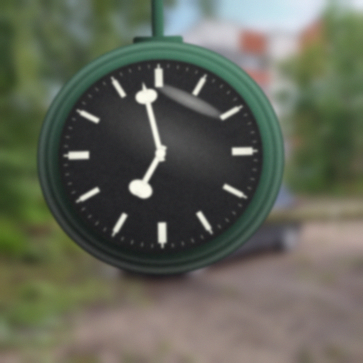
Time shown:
{"hour": 6, "minute": 58}
